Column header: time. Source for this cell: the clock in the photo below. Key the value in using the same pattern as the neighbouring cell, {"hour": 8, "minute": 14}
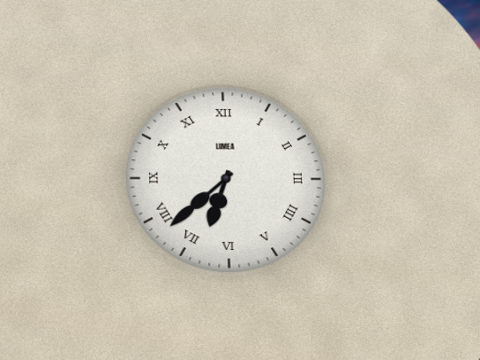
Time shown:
{"hour": 6, "minute": 38}
